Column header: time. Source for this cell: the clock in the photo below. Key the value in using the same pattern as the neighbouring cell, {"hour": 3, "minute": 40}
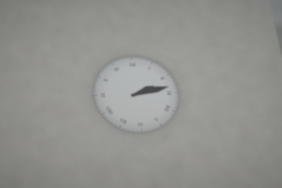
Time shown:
{"hour": 2, "minute": 13}
